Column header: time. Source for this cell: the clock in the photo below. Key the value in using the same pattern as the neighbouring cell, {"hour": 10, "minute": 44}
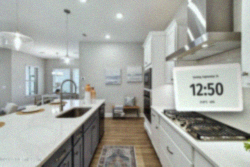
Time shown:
{"hour": 12, "minute": 50}
